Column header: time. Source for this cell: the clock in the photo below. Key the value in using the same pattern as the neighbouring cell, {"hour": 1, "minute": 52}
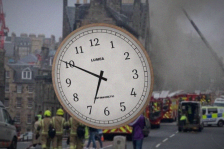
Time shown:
{"hour": 6, "minute": 50}
